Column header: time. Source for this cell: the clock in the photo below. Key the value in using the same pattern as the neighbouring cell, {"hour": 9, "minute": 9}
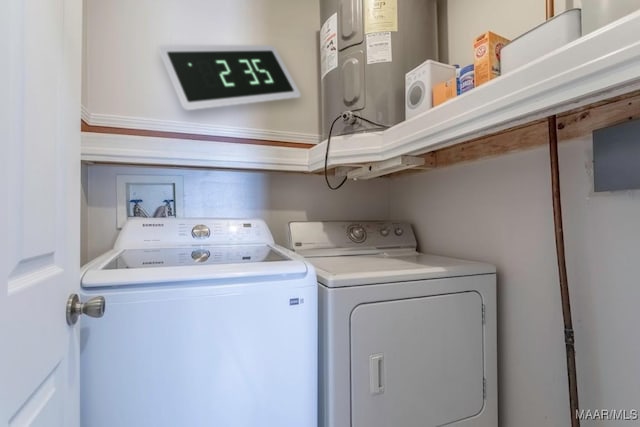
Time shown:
{"hour": 2, "minute": 35}
